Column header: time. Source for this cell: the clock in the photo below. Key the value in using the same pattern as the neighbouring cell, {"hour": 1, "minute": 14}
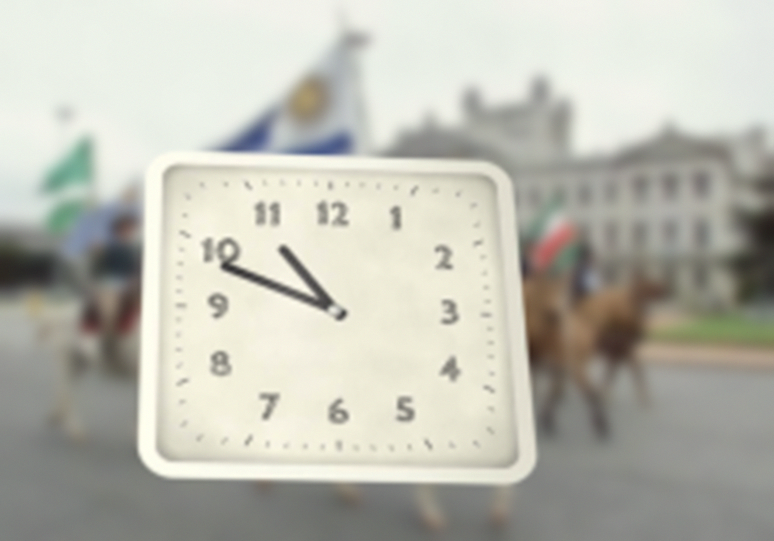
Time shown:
{"hour": 10, "minute": 49}
